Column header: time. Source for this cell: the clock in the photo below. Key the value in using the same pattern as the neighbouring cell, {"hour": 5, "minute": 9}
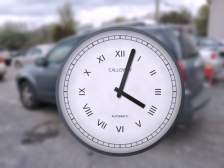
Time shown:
{"hour": 4, "minute": 3}
